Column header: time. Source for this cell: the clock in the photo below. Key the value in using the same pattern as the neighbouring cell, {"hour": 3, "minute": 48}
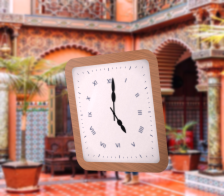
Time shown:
{"hour": 5, "minute": 1}
